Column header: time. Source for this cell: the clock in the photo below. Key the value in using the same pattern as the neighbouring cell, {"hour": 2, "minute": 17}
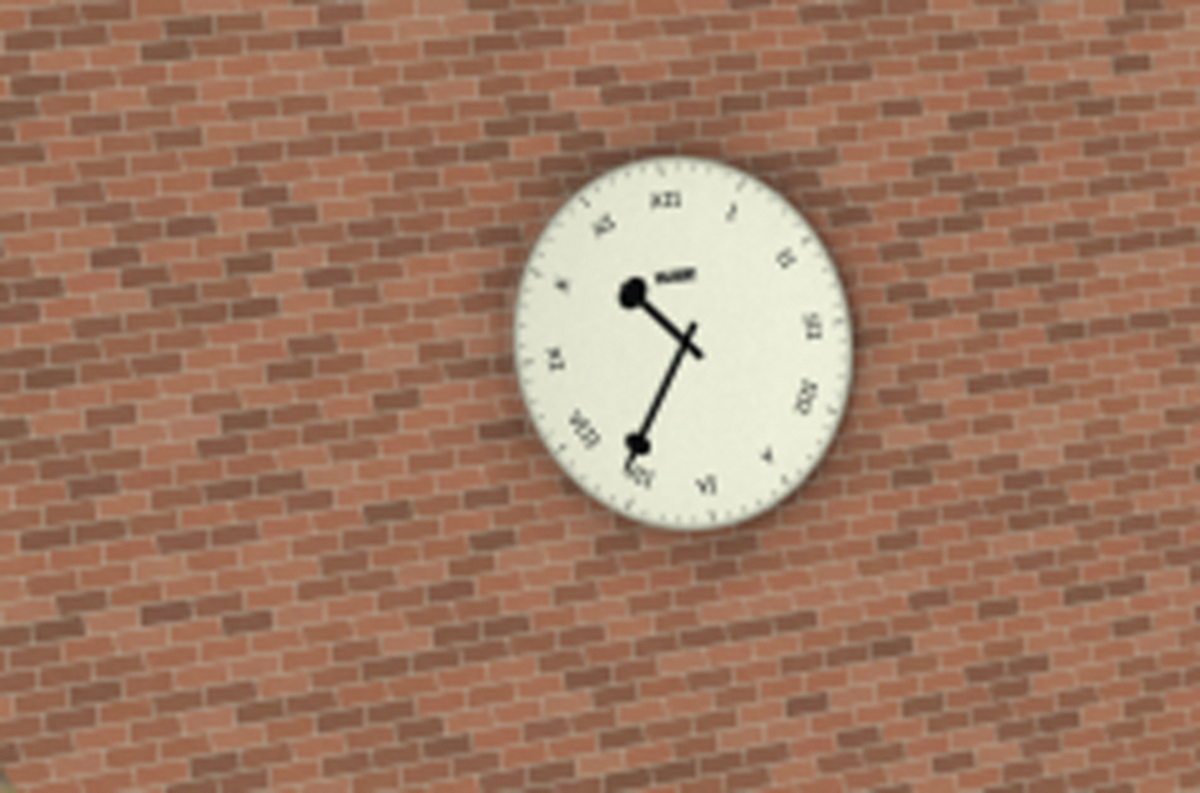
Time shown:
{"hour": 10, "minute": 36}
